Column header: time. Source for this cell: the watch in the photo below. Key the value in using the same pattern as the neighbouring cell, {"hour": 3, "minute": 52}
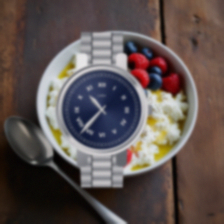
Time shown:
{"hour": 10, "minute": 37}
